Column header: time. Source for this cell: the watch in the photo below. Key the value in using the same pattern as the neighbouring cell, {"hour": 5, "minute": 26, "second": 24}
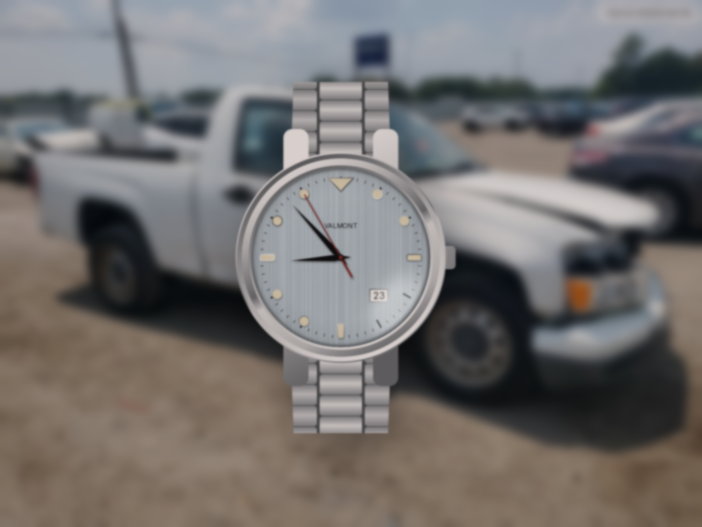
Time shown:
{"hour": 8, "minute": 52, "second": 55}
